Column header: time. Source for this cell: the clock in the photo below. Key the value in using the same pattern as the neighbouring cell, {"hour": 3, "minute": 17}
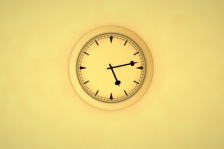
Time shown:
{"hour": 5, "minute": 13}
